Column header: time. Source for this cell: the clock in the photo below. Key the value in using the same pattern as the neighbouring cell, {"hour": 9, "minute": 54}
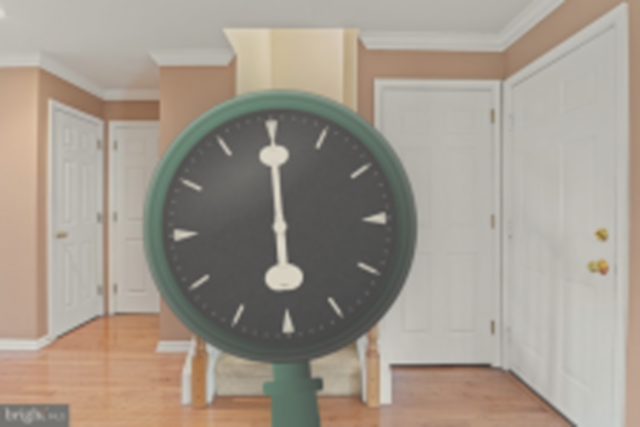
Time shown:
{"hour": 6, "minute": 0}
